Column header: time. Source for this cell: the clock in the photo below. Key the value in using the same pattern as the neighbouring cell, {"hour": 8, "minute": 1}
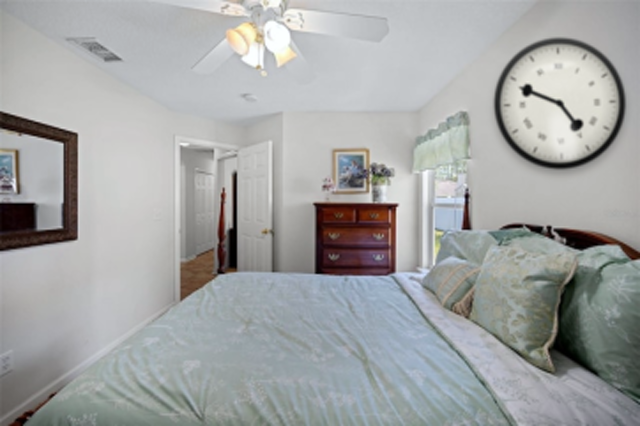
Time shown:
{"hour": 4, "minute": 49}
